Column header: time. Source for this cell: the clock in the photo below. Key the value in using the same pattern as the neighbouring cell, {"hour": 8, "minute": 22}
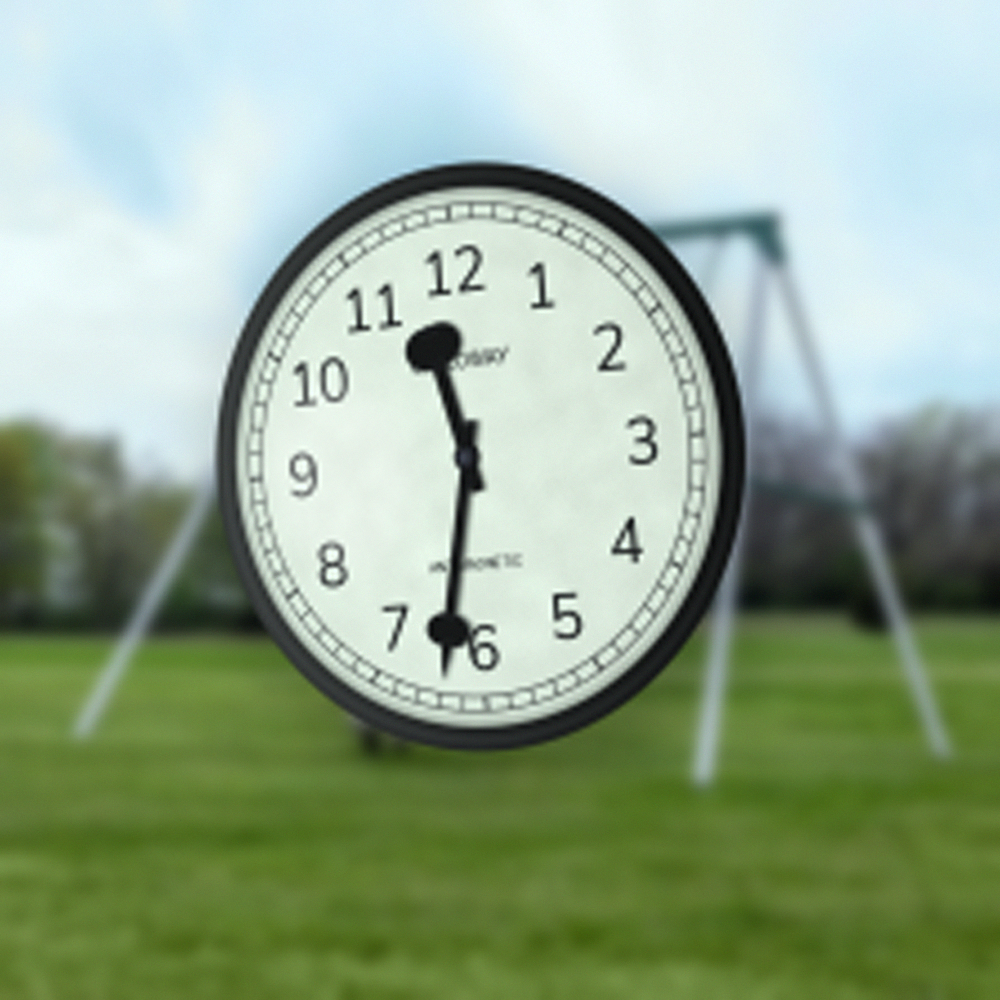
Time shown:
{"hour": 11, "minute": 32}
